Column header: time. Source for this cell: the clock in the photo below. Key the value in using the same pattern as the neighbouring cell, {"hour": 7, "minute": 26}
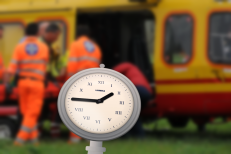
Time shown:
{"hour": 1, "minute": 45}
